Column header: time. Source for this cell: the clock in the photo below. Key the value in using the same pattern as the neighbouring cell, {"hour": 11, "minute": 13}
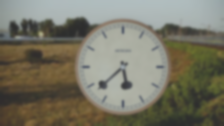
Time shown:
{"hour": 5, "minute": 38}
